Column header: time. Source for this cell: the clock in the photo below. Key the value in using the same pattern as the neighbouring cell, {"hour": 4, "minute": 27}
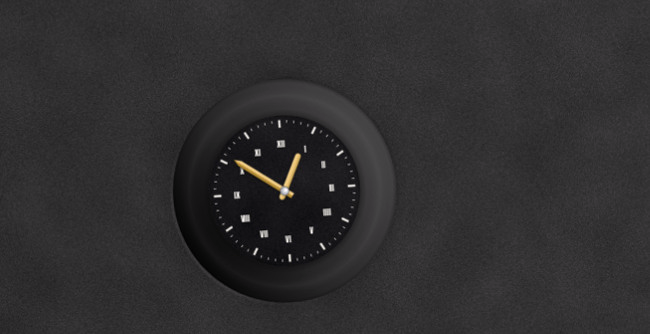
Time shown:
{"hour": 12, "minute": 51}
